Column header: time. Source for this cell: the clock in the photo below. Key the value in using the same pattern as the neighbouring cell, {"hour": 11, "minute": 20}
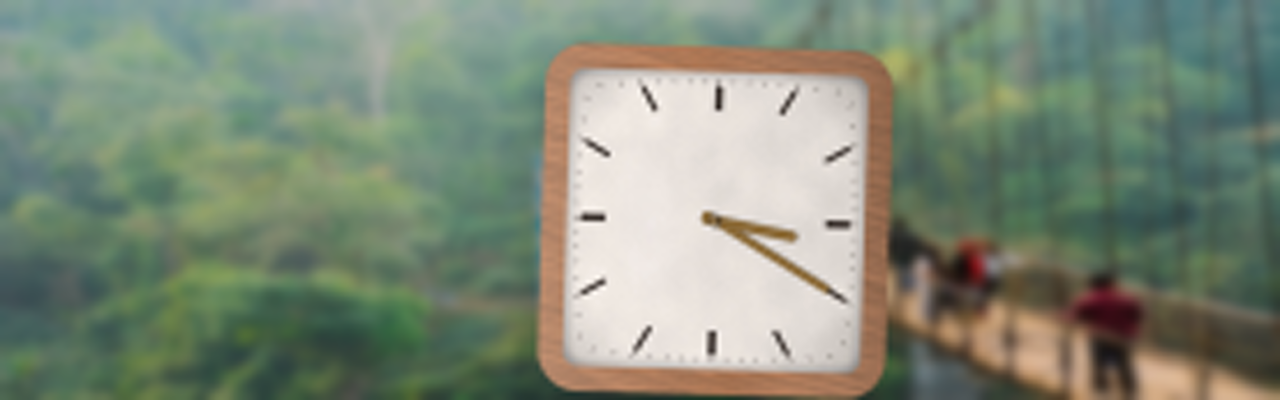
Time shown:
{"hour": 3, "minute": 20}
